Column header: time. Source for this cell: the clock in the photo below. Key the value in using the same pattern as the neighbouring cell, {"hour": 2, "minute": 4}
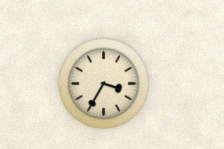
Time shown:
{"hour": 3, "minute": 35}
